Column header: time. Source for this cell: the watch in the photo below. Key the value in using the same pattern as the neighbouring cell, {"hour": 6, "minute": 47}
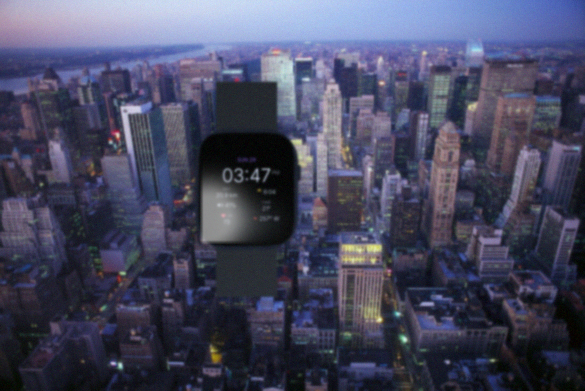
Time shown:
{"hour": 3, "minute": 47}
